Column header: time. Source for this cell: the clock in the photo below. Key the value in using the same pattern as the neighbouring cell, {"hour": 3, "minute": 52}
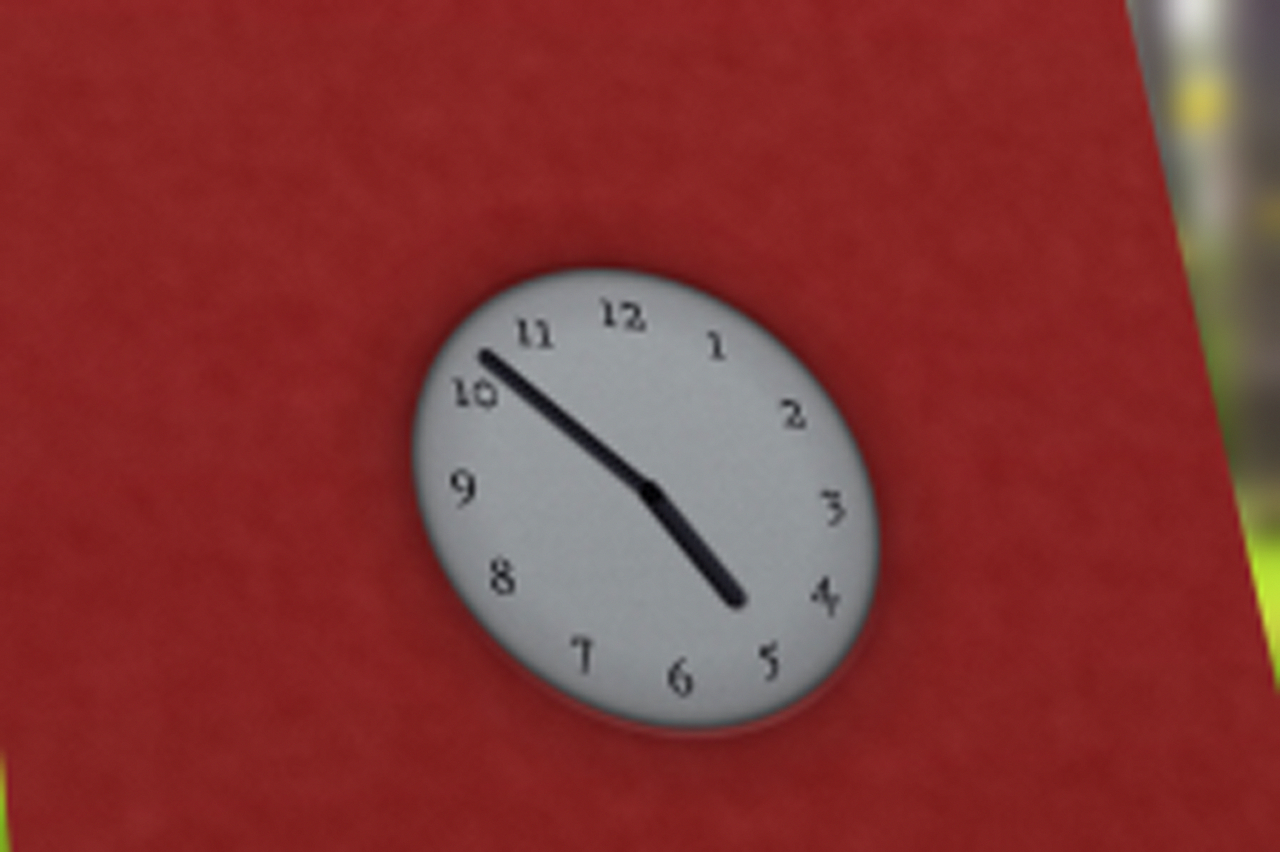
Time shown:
{"hour": 4, "minute": 52}
